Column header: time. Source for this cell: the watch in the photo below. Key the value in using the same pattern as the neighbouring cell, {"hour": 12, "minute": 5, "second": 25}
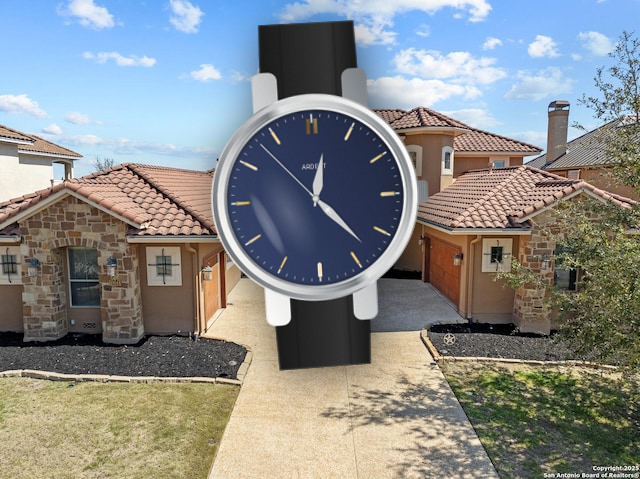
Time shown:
{"hour": 12, "minute": 22, "second": 53}
